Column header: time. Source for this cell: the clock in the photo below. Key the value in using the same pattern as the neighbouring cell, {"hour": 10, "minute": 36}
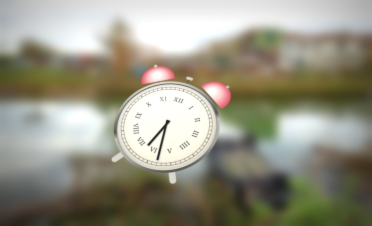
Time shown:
{"hour": 6, "minute": 28}
